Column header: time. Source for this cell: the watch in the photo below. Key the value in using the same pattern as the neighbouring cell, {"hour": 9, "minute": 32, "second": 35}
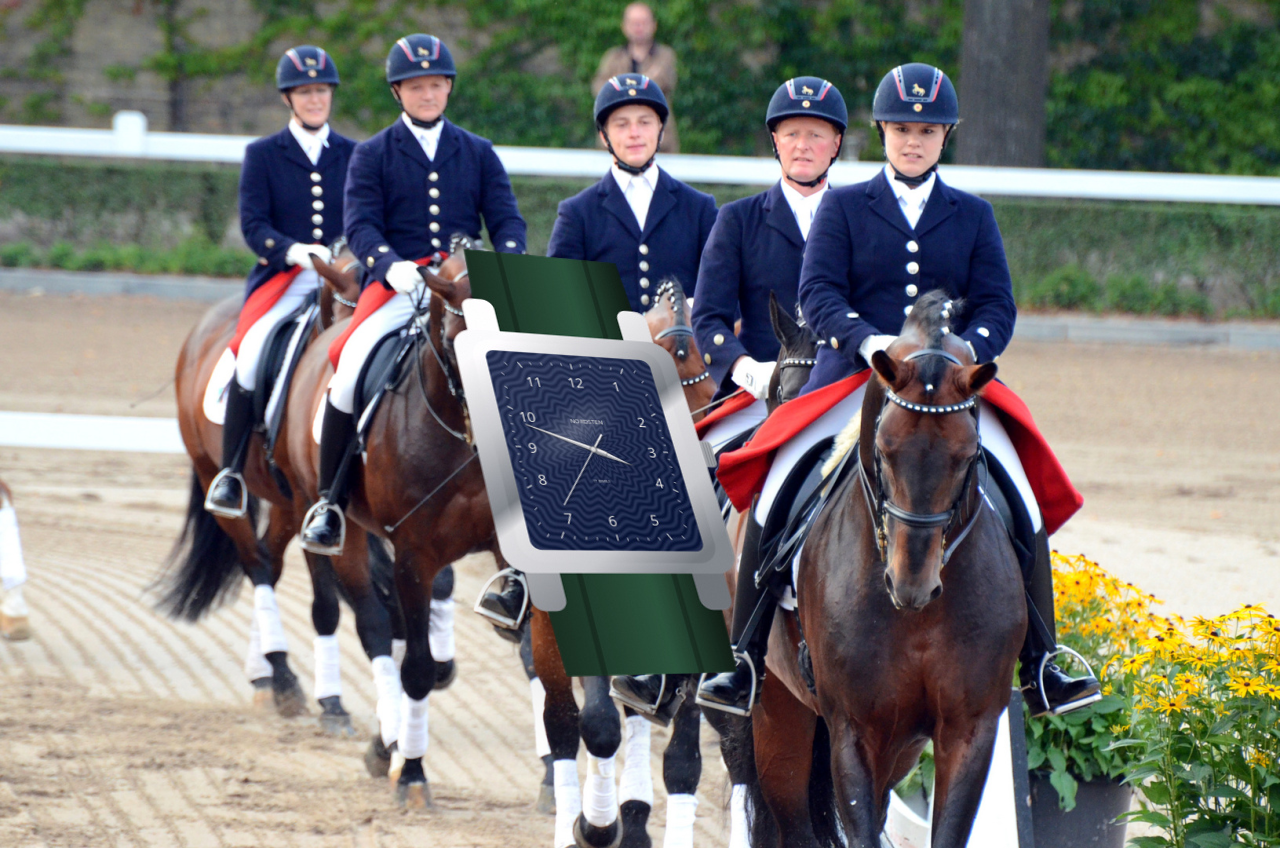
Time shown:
{"hour": 3, "minute": 48, "second": 36}
